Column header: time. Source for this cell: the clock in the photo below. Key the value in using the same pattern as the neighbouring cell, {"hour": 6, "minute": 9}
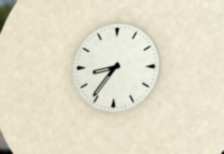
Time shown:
{"hour": 8, "minute": 36}
